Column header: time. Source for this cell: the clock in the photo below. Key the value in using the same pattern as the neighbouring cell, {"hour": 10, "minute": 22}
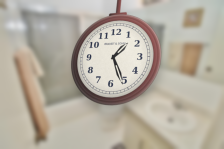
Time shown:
{"hour": 1, "minute": 26}
